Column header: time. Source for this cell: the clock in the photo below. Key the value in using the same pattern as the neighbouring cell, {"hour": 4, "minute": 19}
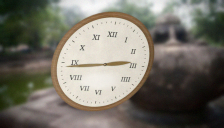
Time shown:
{"hour": 2, "minute": 44}
